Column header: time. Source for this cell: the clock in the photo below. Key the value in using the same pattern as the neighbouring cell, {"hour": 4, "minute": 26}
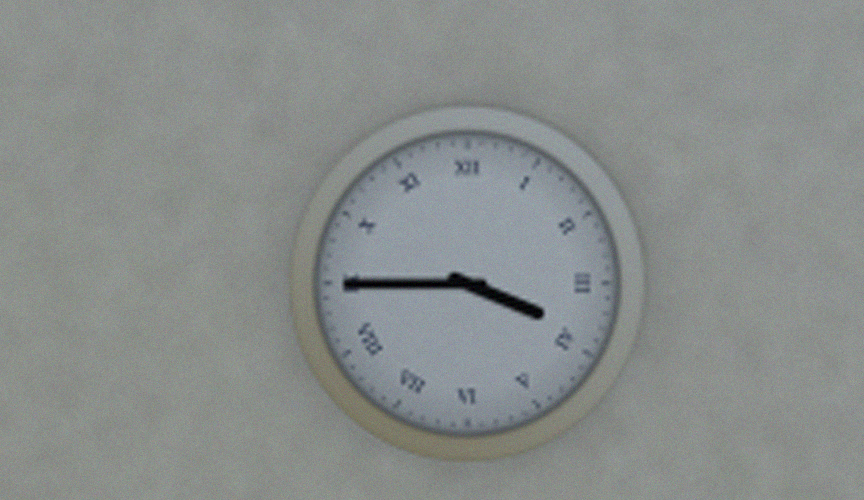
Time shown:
{"hour": 3, "minute": 45}
